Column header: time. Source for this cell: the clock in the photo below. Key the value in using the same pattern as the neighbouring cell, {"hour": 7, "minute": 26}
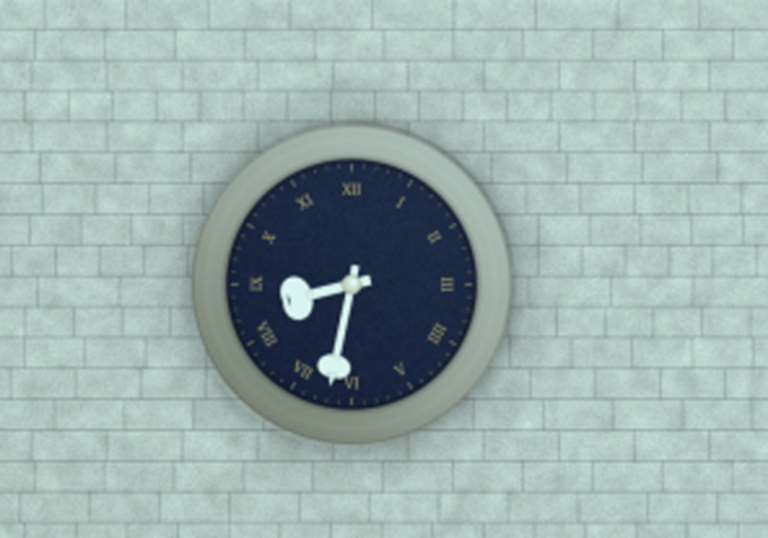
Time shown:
{"hour": 8, "minute": 32}
